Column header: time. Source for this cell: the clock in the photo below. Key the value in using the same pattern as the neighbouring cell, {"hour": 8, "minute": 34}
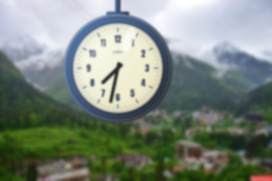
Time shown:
{"hour": 7, "minute": 32}
